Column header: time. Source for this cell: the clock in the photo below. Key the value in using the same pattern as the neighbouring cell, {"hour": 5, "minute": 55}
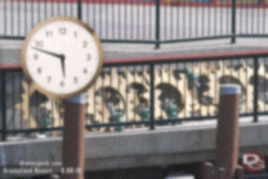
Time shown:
{"hour": 5, "minute": 48}
